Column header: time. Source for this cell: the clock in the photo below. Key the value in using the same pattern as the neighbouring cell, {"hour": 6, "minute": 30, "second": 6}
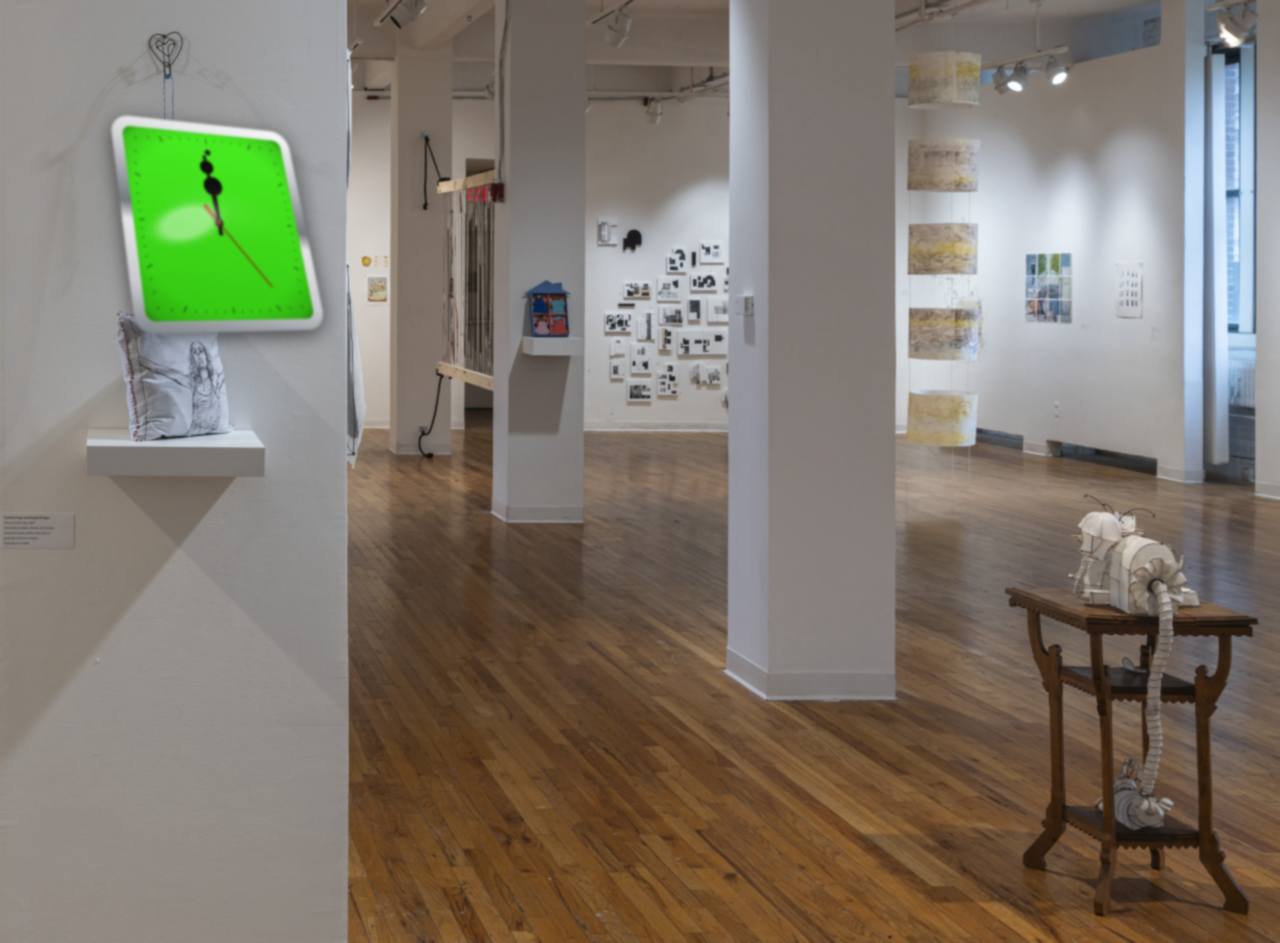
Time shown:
{"hour": 11, "minute": 59, "second": 24}
